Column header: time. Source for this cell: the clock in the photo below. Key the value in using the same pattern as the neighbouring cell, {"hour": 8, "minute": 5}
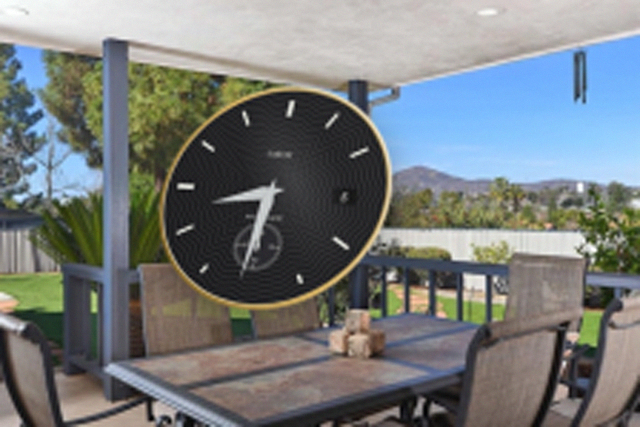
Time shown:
{"hour": 8, "minute": 31}
